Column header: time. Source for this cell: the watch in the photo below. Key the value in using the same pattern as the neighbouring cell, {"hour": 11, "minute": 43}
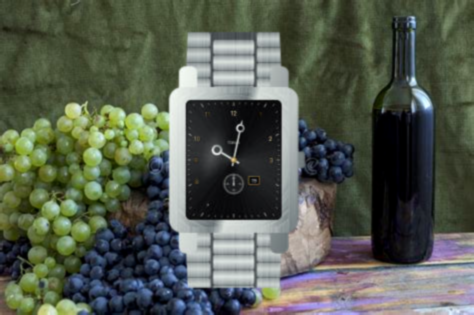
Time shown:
{"hour": 10, "minute": 2}
